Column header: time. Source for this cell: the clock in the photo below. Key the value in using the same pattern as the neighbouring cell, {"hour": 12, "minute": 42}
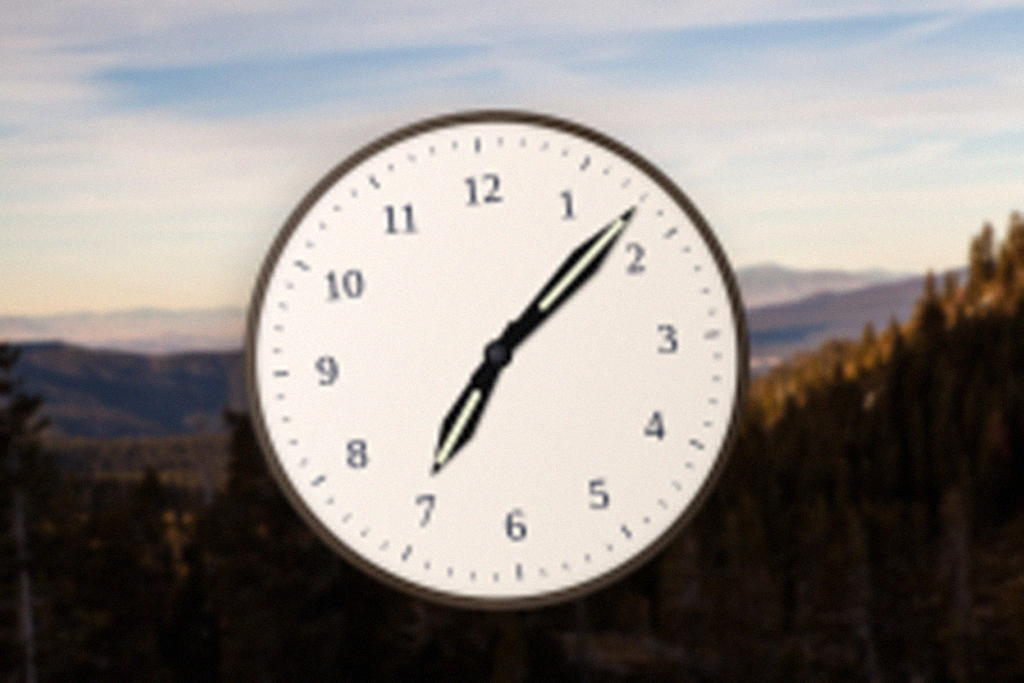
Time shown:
{"hour": 7, "minute": 8}
